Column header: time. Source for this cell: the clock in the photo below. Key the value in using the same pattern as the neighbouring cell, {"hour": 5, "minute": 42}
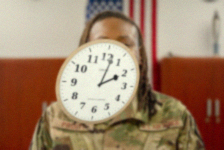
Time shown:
{"hour": 2, "minute": 2}
